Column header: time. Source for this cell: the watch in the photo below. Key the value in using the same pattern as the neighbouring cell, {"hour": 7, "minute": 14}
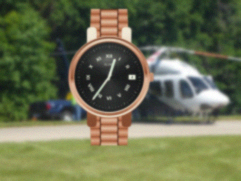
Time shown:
{"hour": 12, "minute": 36}
